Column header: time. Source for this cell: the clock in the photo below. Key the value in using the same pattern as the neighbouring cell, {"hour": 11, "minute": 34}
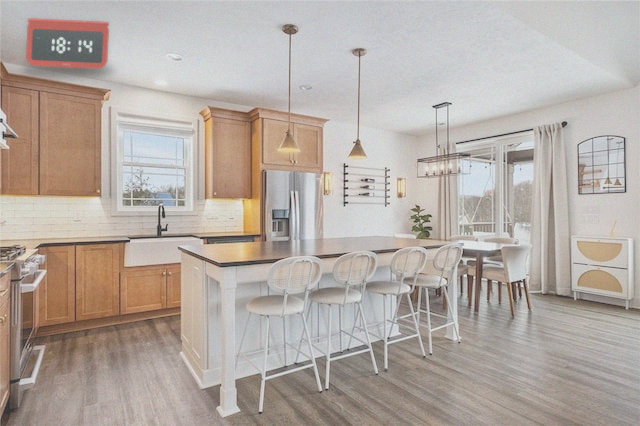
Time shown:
{"hour": 18, "minute": 14}
